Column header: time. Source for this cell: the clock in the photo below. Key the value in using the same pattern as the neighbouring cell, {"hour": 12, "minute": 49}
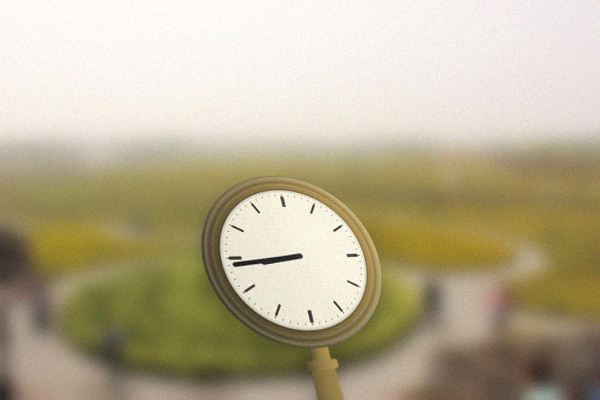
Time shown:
{"hour": 8, "minute": 44}
